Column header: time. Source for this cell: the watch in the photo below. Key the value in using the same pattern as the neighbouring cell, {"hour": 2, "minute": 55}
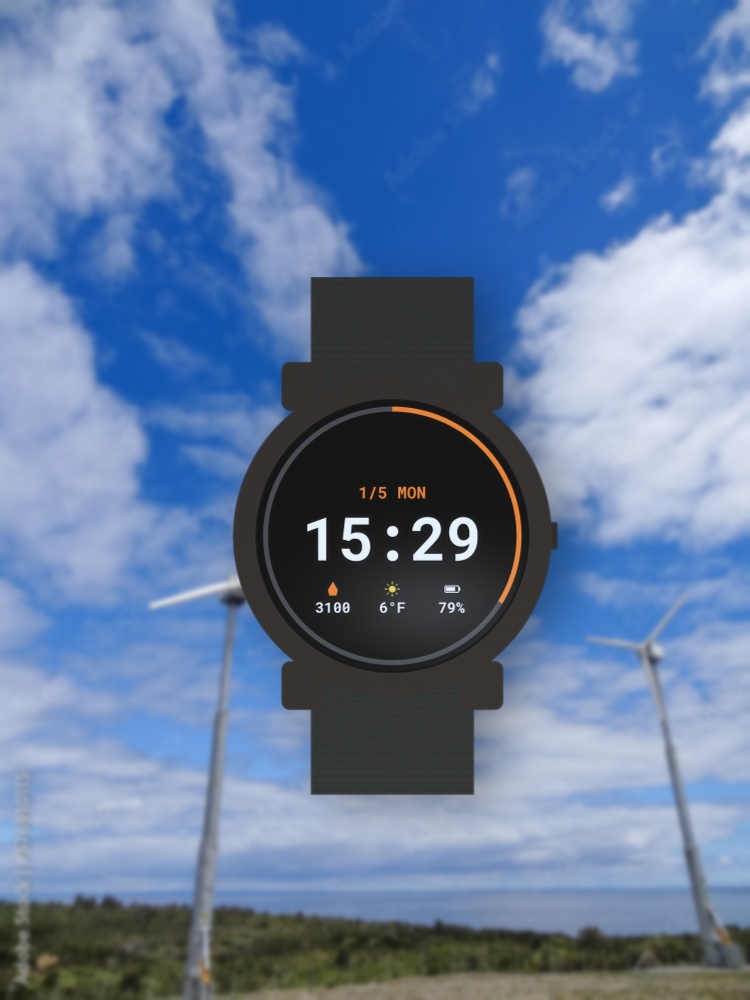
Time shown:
{"hour": 15, "minute": 29}
